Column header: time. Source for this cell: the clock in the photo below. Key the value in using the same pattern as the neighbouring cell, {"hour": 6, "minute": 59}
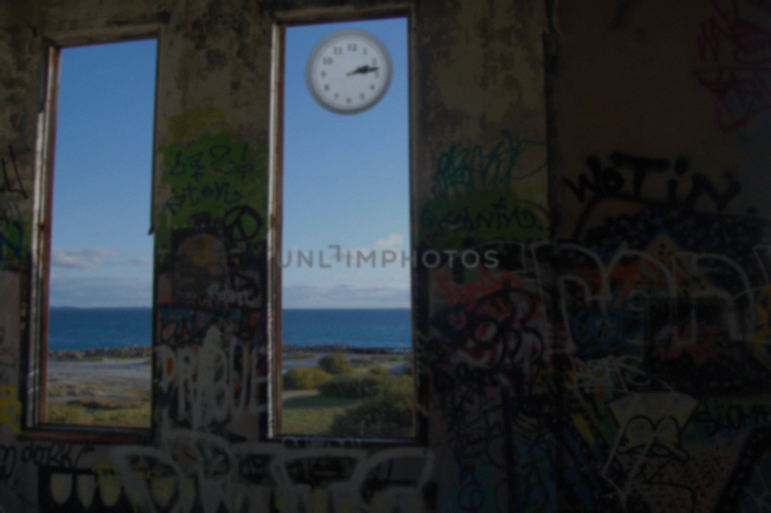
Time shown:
{"hour": 2, "minute": 13}
